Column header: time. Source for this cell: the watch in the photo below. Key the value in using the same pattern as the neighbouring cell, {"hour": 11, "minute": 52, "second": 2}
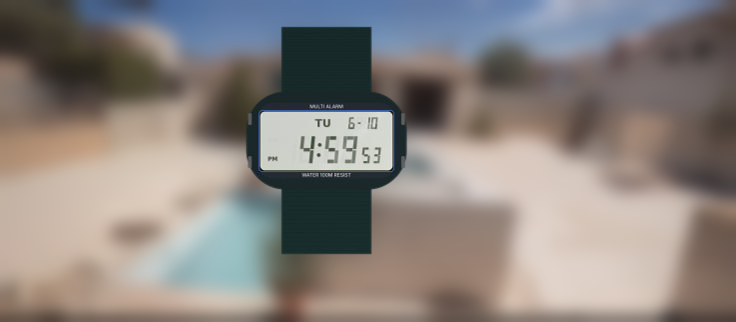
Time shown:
{"hour": 4, "minute": 59, "second": 53}
